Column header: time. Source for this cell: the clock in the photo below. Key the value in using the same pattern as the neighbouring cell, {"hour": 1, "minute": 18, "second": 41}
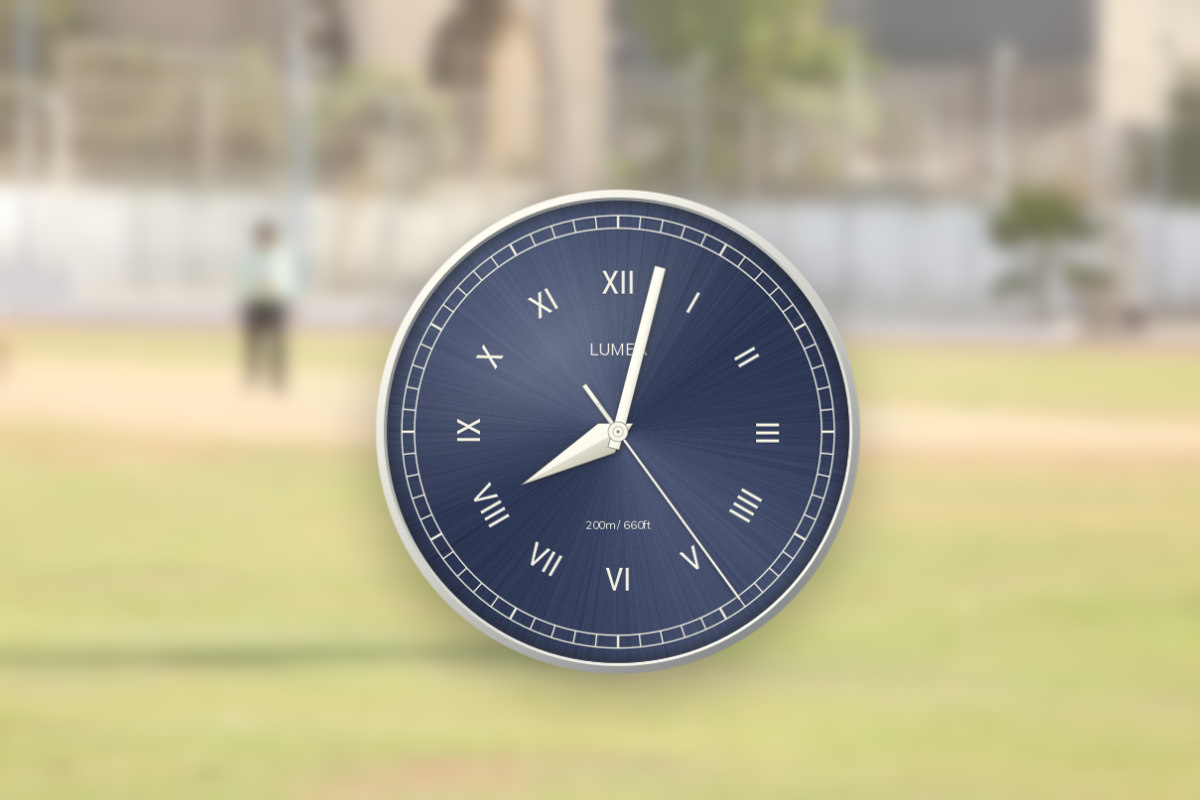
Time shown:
{"hour": 8, "minute": 2, "second": 24}
